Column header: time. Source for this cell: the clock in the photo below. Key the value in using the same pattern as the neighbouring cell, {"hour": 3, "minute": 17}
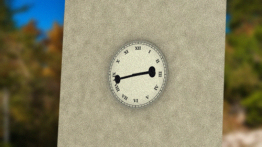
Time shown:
{"hour": 2, "minute": 43}
